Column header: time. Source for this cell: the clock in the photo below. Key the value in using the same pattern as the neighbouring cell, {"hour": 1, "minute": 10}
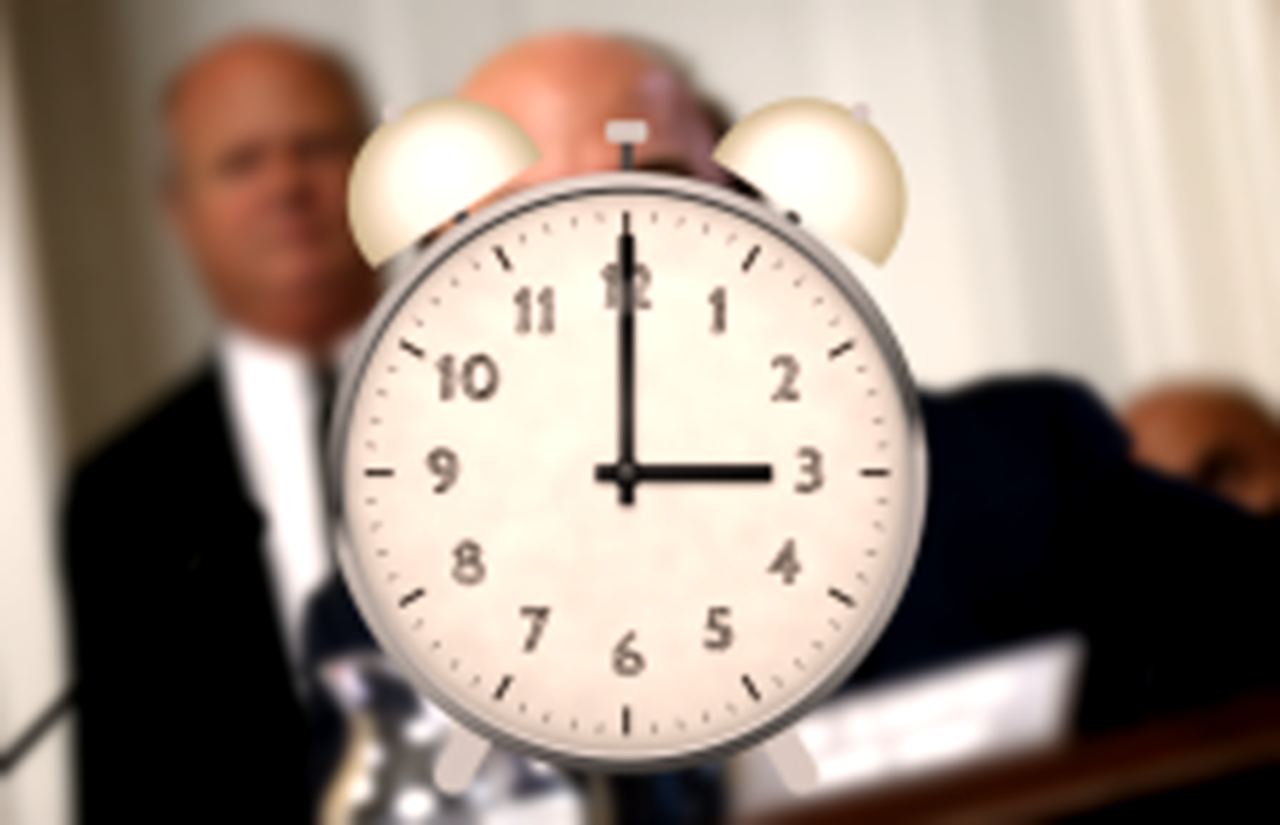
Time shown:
{"hour": 3, "minute": 0}
